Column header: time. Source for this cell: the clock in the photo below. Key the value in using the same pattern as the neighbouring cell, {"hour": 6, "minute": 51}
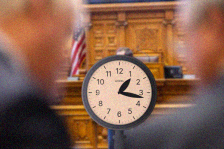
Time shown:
{"hour": 1, "minute": 17}
